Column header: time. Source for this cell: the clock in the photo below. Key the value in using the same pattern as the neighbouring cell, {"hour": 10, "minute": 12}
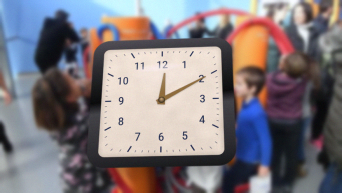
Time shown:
{"hour": 12, "minute": 10}
